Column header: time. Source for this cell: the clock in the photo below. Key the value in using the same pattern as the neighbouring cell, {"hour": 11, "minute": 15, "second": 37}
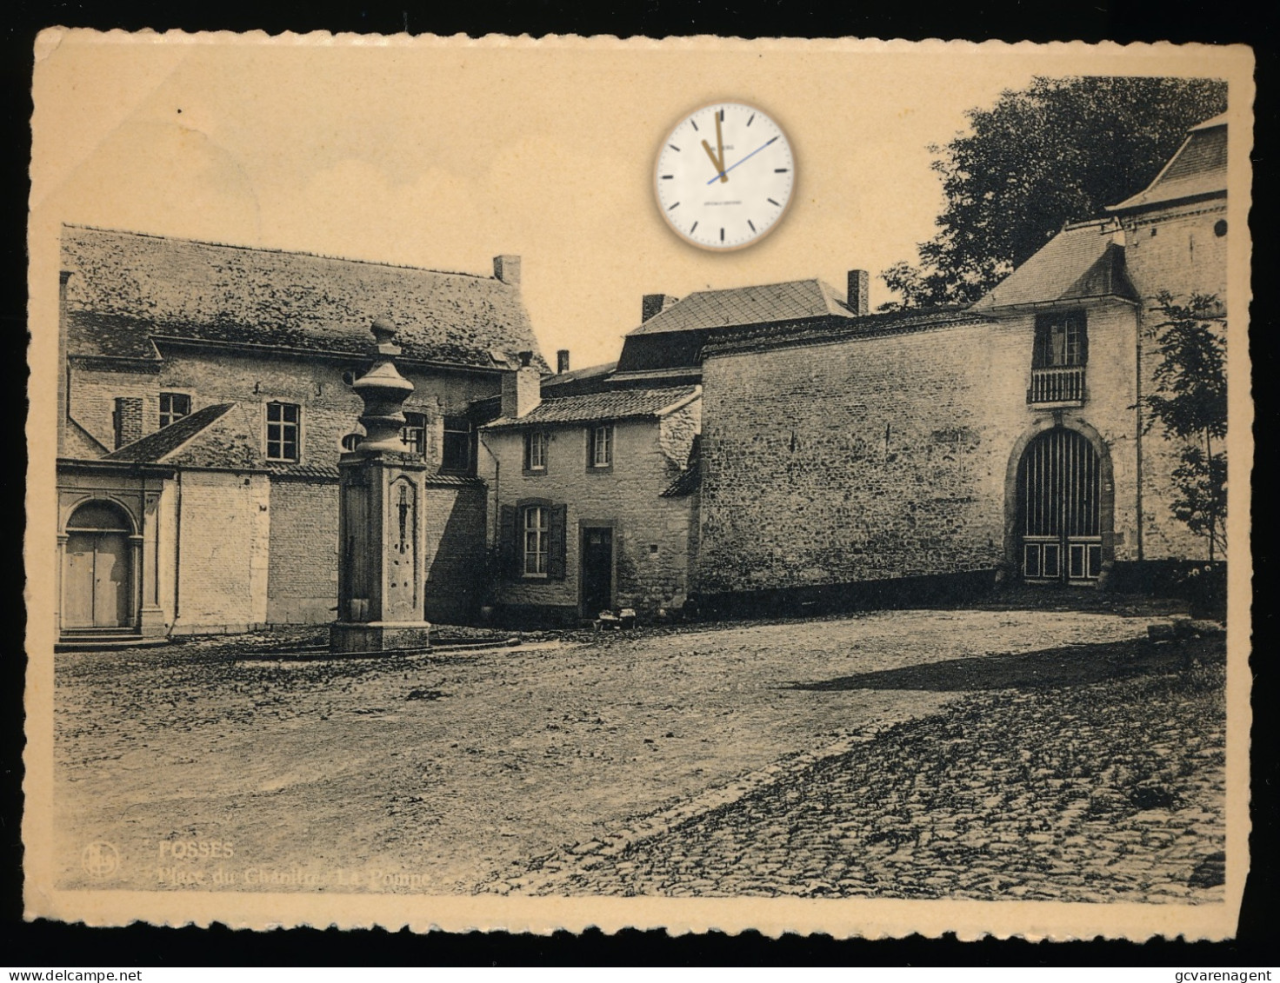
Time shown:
{"hour": 10, "minute": 59, "second": 10}
